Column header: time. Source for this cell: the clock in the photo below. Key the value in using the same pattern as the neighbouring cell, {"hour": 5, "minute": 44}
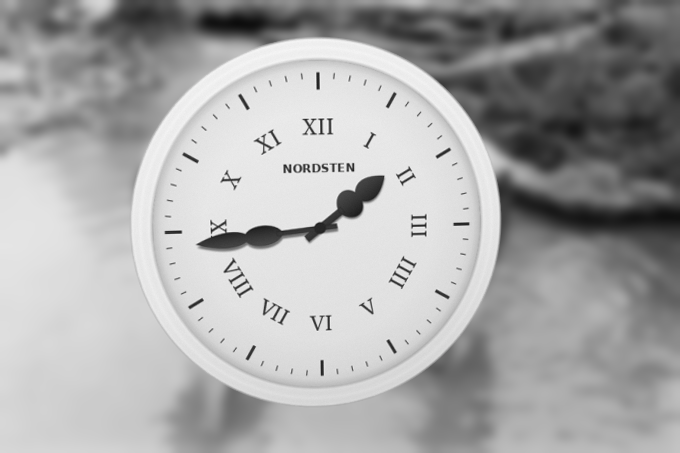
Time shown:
{"hour": 1, "minute": 44}
